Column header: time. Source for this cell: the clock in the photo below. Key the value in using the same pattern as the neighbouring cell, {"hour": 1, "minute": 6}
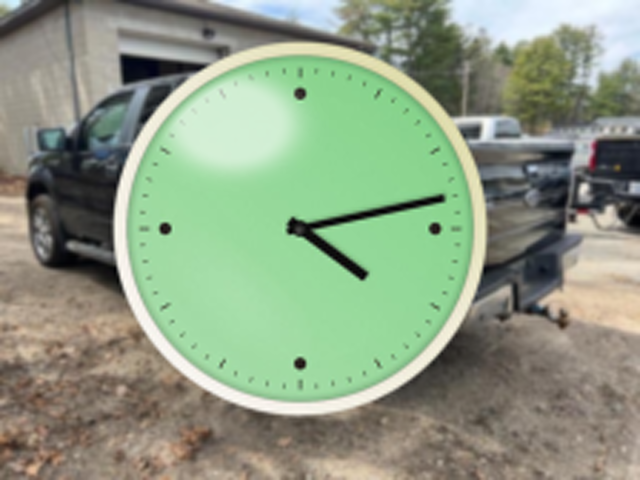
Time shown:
{"hour": 4, "minute": 13}
